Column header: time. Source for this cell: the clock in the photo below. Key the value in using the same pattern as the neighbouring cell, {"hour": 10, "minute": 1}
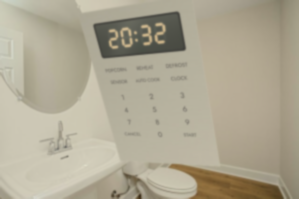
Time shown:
{"hour": 20, "minute": 32}
